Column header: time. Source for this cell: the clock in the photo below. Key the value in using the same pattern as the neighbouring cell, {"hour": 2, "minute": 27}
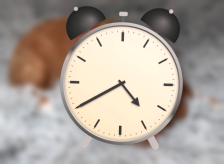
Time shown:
{"hour": 4, "minute": 40}
